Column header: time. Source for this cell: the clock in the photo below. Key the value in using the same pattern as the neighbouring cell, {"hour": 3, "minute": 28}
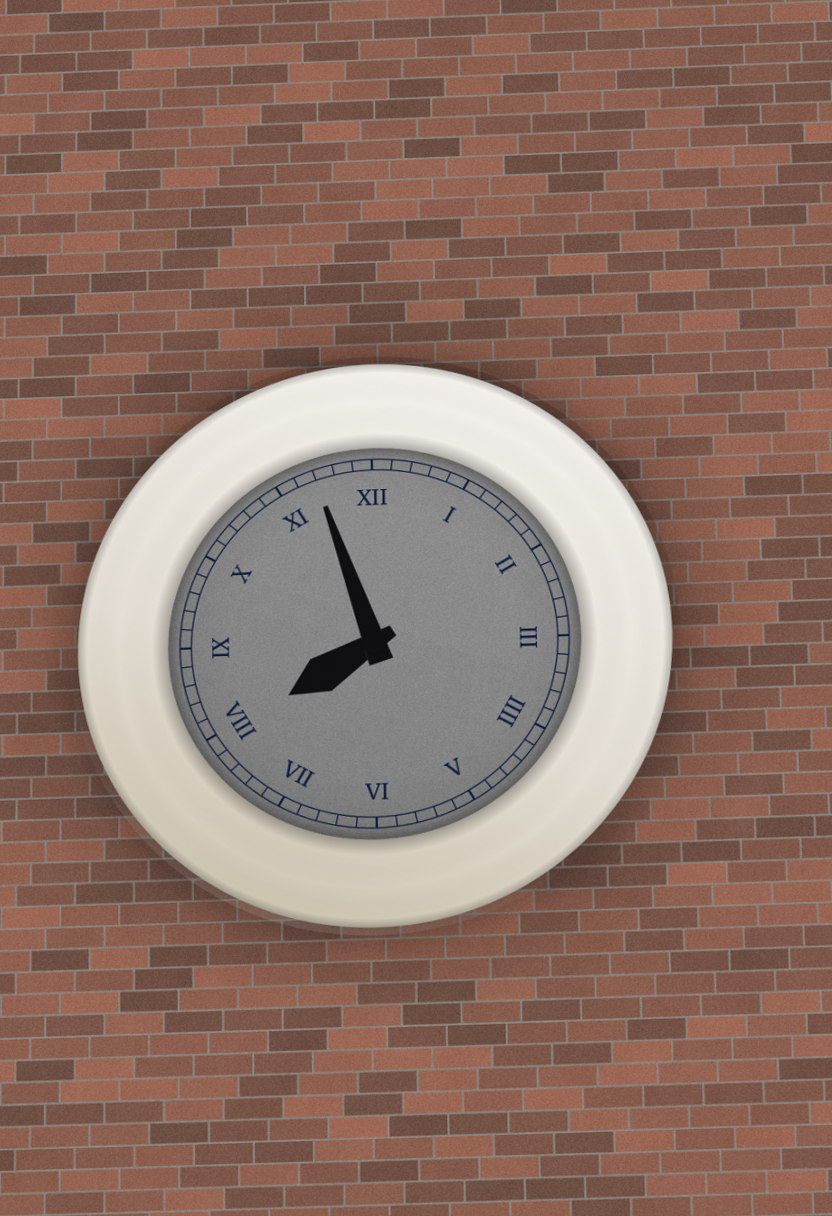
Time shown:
{"hour": 7, "minute": 57}
